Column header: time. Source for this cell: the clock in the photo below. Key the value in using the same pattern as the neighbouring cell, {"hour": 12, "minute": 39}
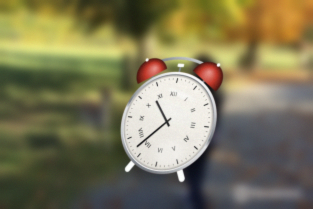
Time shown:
{"hour": 10, "minute": 37}
